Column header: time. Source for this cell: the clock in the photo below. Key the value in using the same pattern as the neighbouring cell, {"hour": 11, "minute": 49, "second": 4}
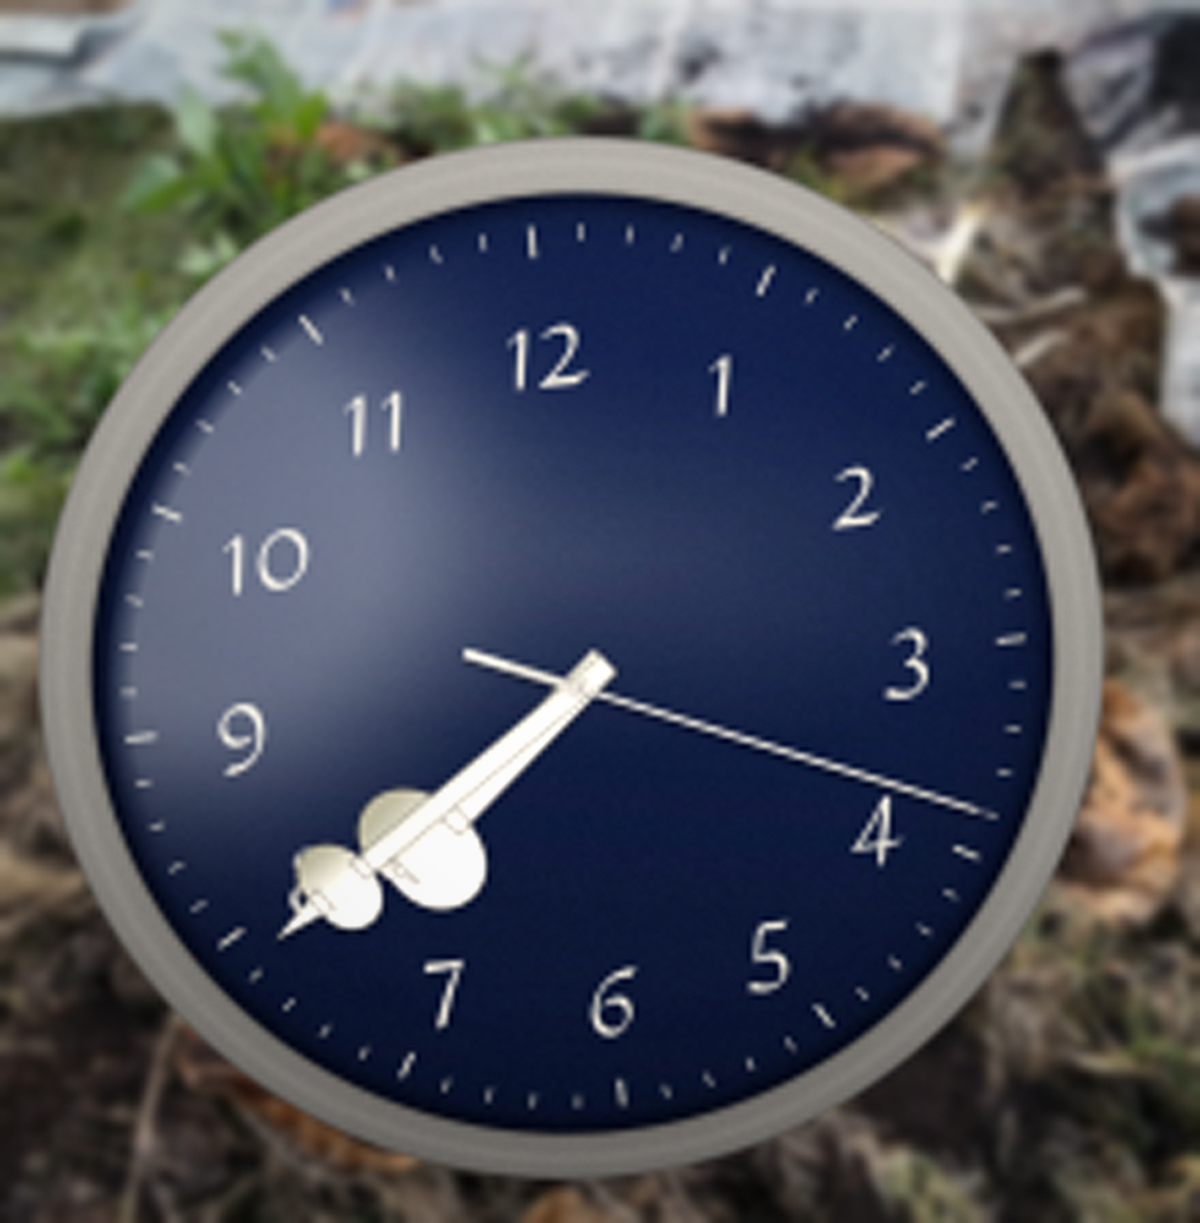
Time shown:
{"hour": 7, "minute": 39, "second": 19}
